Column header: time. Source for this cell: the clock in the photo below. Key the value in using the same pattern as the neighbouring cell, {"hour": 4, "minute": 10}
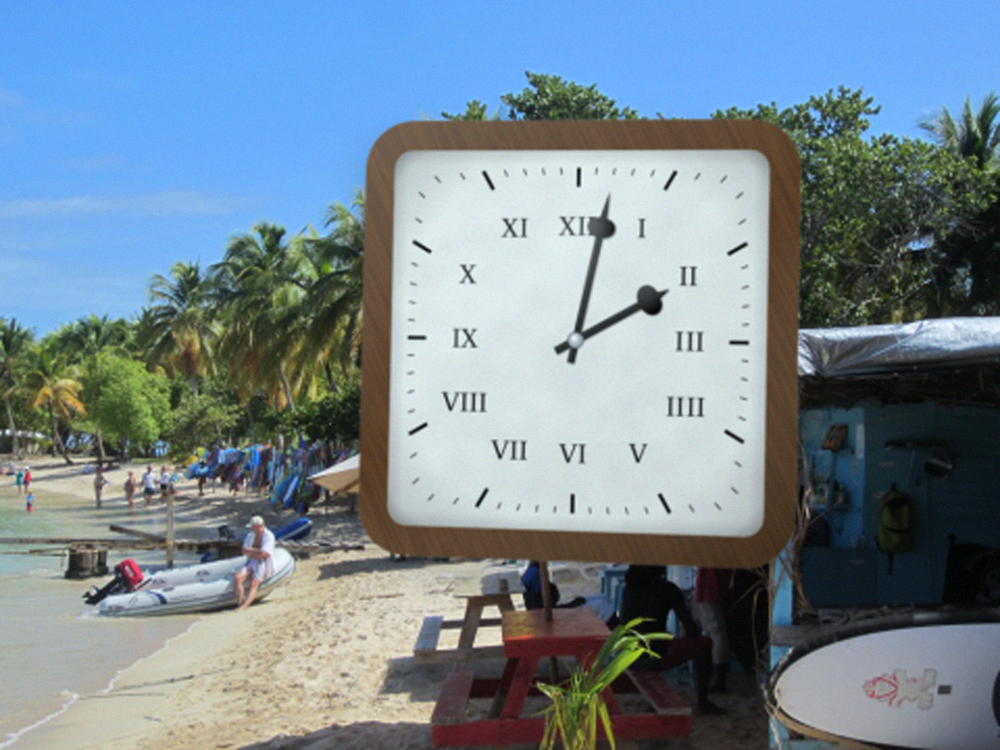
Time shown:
{"hour": 2, "minute": 2}
